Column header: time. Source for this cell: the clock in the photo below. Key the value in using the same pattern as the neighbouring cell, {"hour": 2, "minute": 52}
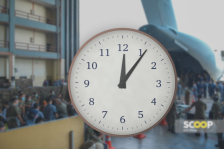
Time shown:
{"hour": 12, "minute": 6}
